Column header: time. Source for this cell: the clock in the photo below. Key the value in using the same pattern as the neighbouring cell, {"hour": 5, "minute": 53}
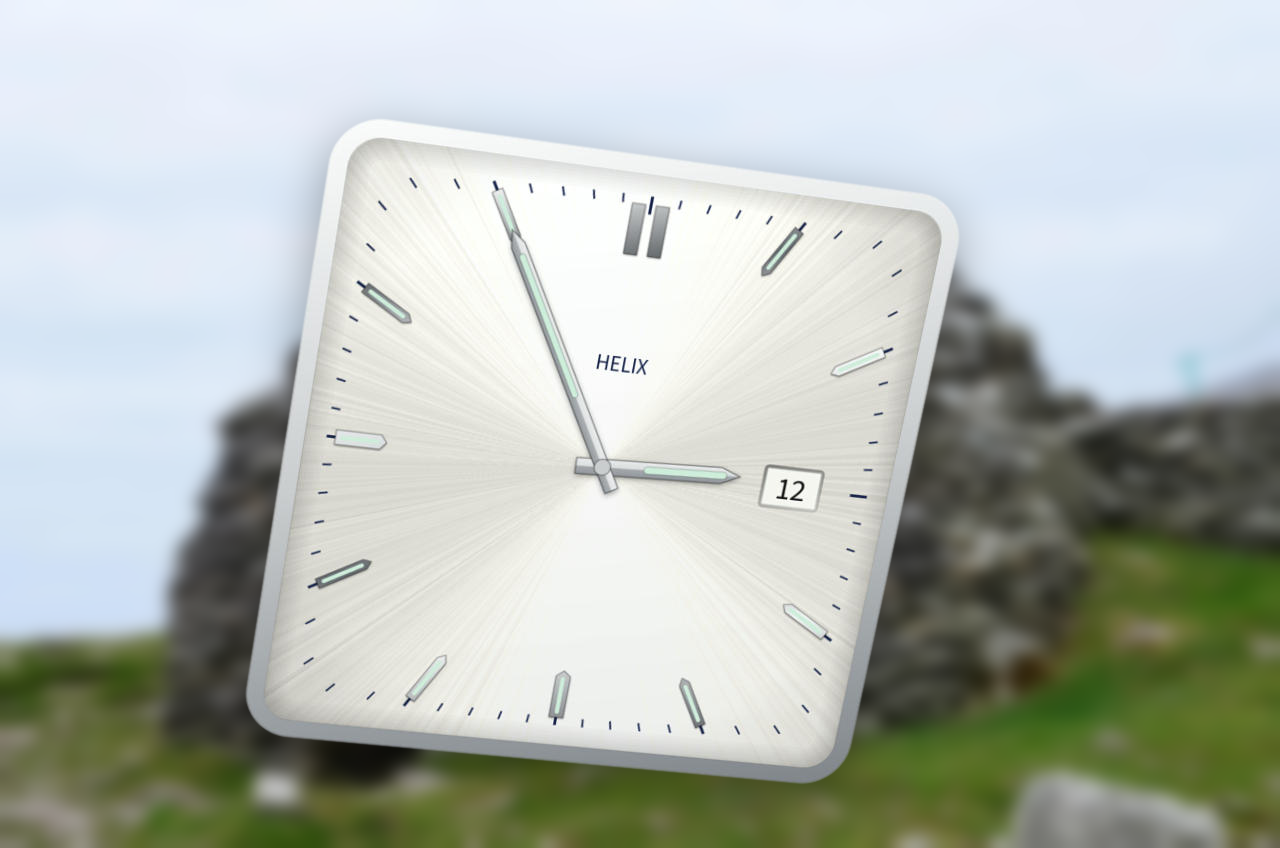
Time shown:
{"hour": 2, "minute": 55}
